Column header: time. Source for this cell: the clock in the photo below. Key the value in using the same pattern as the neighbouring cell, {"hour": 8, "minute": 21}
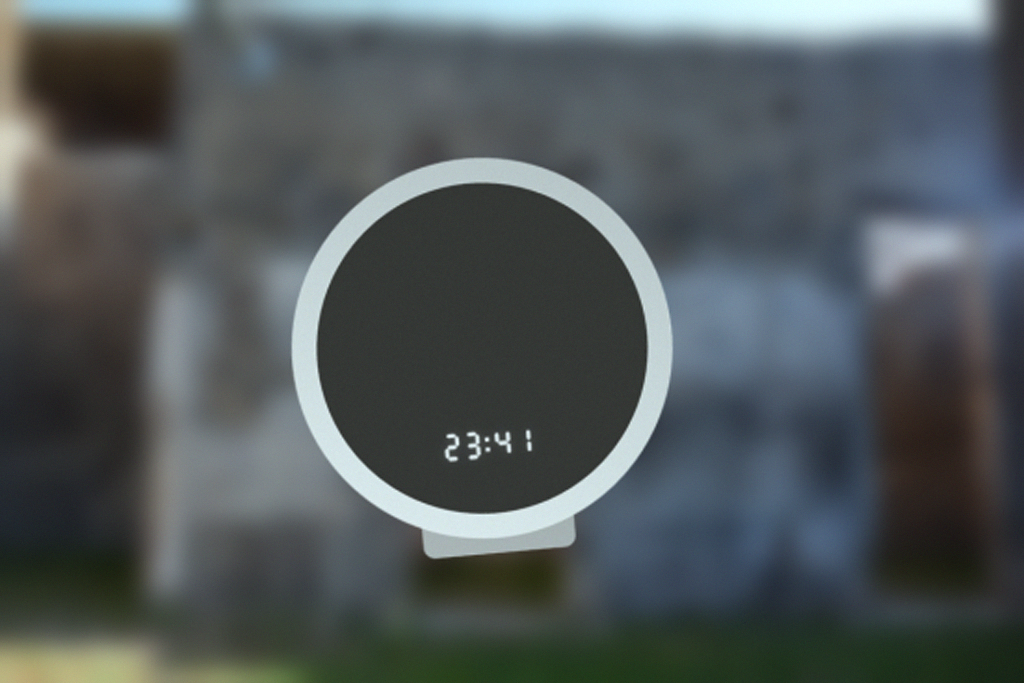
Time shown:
{"hour": 23, "minute": 41}
